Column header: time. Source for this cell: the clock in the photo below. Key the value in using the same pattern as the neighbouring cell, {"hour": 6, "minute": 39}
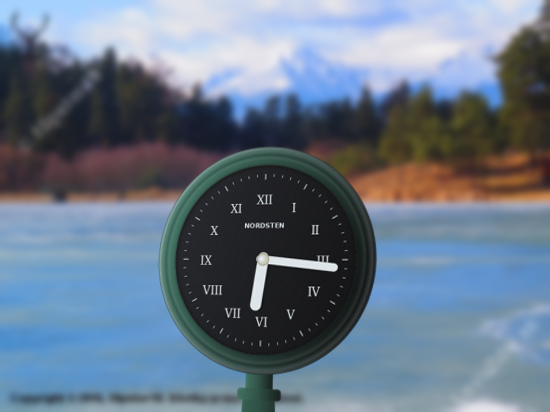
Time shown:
{"hour": 6, "minute": 16}
